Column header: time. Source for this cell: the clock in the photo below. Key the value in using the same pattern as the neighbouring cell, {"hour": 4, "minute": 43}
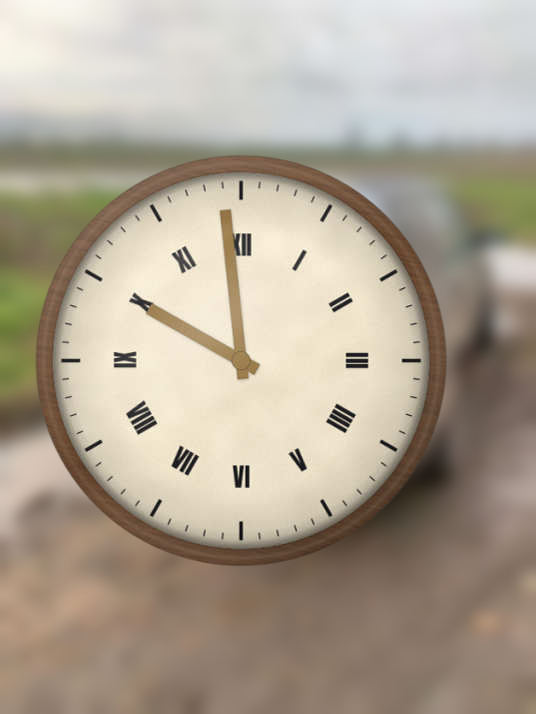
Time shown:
{"hour": 9, "minute": 59}
